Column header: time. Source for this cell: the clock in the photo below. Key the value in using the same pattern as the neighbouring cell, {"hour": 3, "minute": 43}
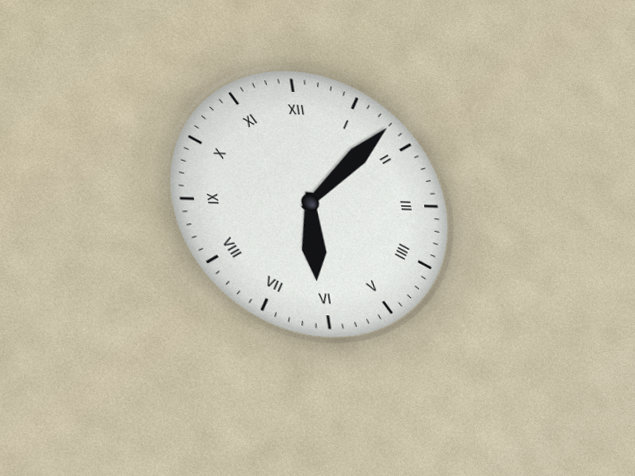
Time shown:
{"hour": 6, "minute": 8}
